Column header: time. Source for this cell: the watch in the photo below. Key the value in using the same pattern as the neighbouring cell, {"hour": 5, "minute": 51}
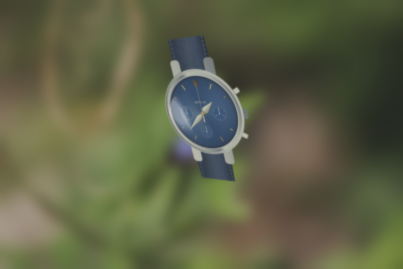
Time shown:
{"hour": 1, "minute": 38}
